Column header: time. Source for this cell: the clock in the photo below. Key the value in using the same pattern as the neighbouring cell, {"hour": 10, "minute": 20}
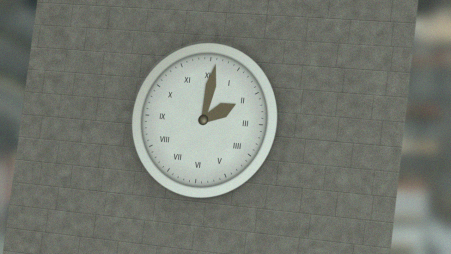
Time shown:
{"hour": 2, "minute": 1}
